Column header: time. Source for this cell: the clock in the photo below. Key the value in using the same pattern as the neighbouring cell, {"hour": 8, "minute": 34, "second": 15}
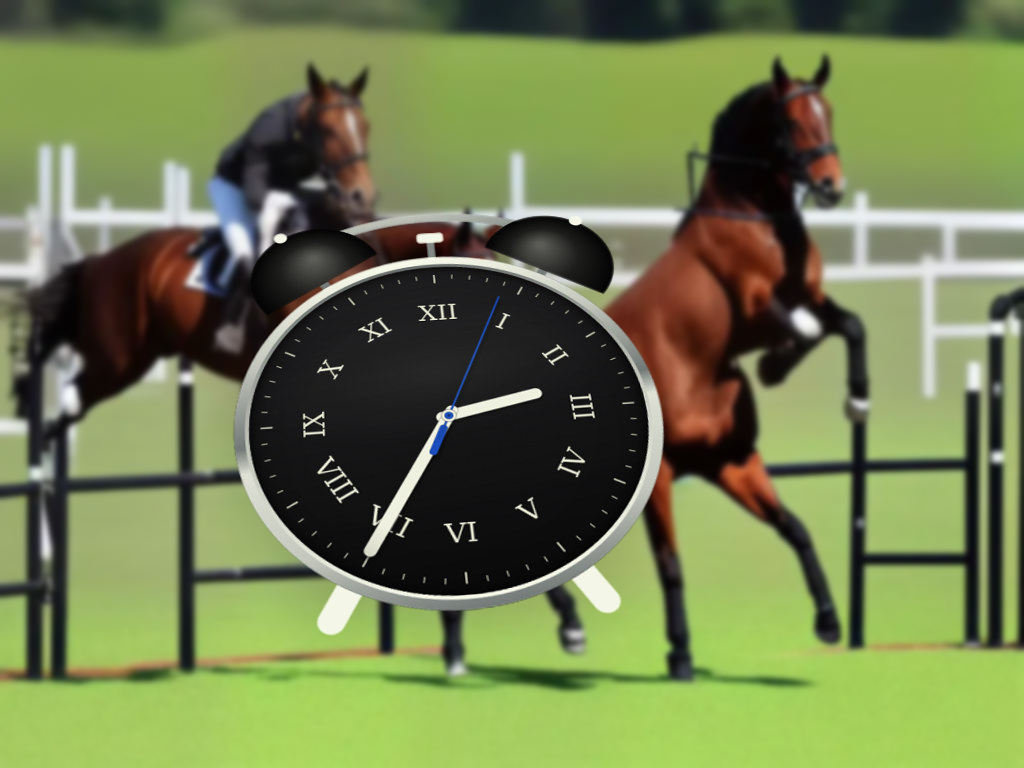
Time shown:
{"hour": 2, "minute": 35, "second": 4}
